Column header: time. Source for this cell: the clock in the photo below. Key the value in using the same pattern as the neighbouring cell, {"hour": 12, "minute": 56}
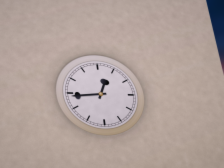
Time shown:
{"hour": 12, "minute": 44}
